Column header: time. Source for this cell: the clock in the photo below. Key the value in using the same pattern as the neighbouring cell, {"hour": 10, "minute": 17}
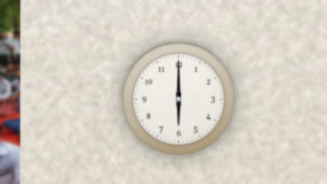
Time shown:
{"hour": 6, "minute": 0}
